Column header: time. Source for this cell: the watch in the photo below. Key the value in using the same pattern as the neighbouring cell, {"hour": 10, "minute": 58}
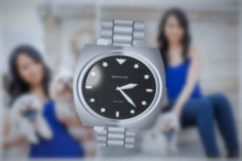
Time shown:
{"hour": 2, "minute": 23}
